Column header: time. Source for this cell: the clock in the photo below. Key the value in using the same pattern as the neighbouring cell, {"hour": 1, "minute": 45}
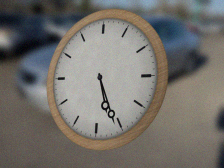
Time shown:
{"hour": 5, "minute": 26}
